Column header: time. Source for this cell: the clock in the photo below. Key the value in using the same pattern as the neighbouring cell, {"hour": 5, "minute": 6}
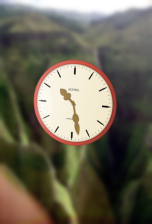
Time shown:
{"hour": 10, "minute": 28}
